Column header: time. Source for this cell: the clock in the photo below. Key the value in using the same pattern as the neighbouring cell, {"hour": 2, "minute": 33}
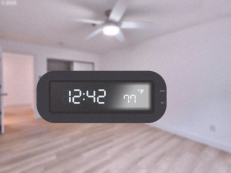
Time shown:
{"hour": 12, "minute": 42}
